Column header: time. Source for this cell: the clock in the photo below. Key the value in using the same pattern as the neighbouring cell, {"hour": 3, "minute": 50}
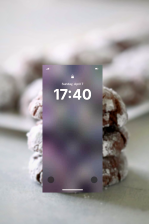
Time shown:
{"hour": 17, "minute": 40}
